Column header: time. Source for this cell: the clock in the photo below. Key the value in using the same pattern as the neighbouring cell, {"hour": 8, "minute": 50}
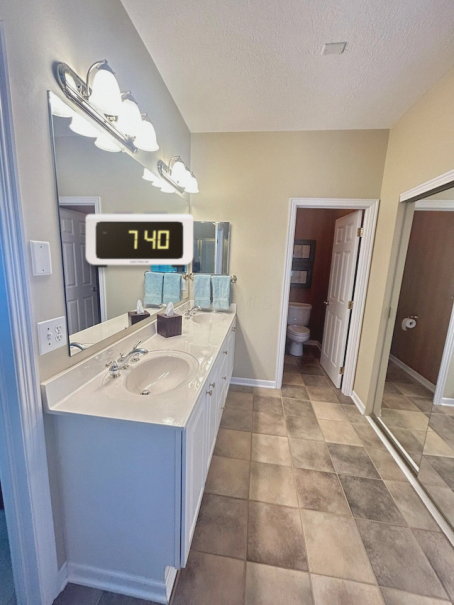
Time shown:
{"hour": 7, "minute": 40}
